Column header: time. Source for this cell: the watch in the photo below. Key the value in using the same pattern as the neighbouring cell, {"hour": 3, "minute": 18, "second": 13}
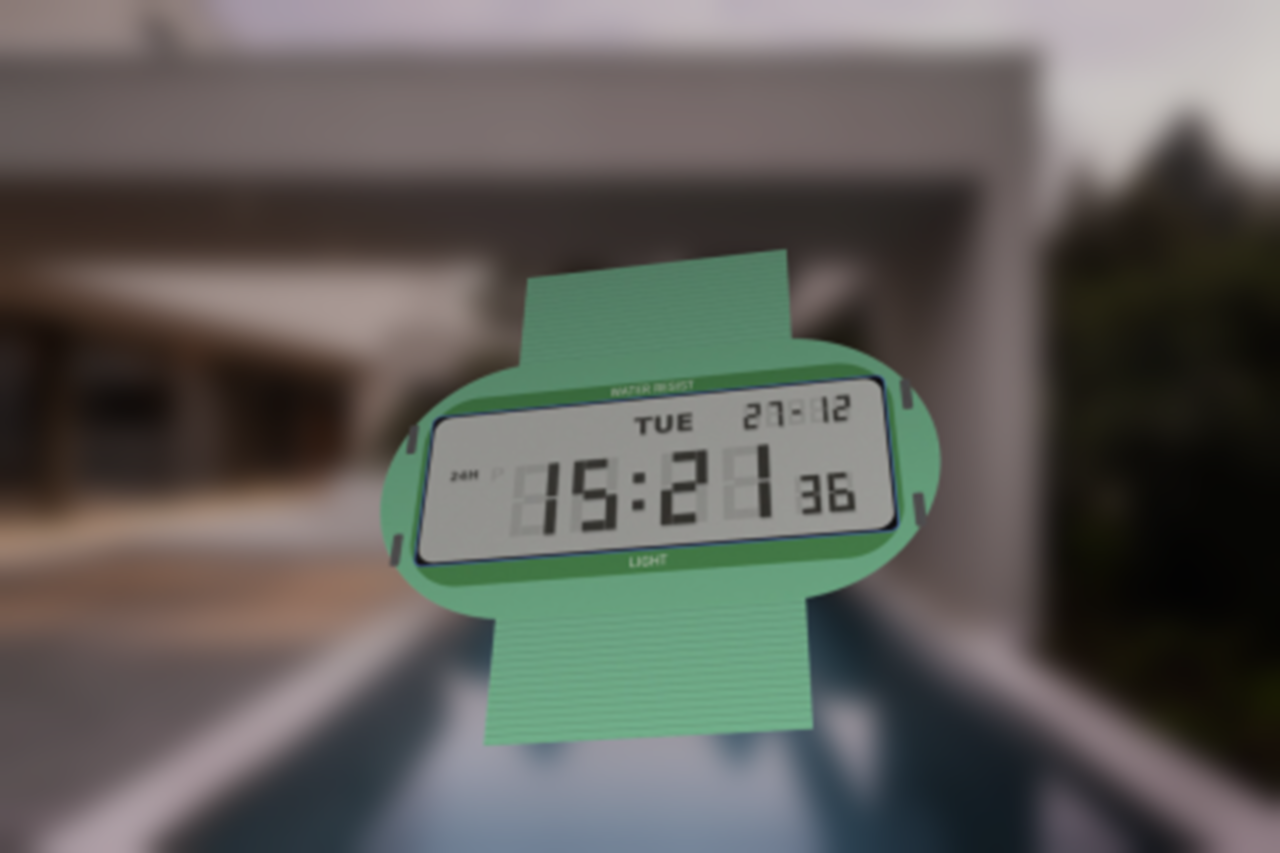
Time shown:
{"hour": 15, "minute": 21, "second": 36}
